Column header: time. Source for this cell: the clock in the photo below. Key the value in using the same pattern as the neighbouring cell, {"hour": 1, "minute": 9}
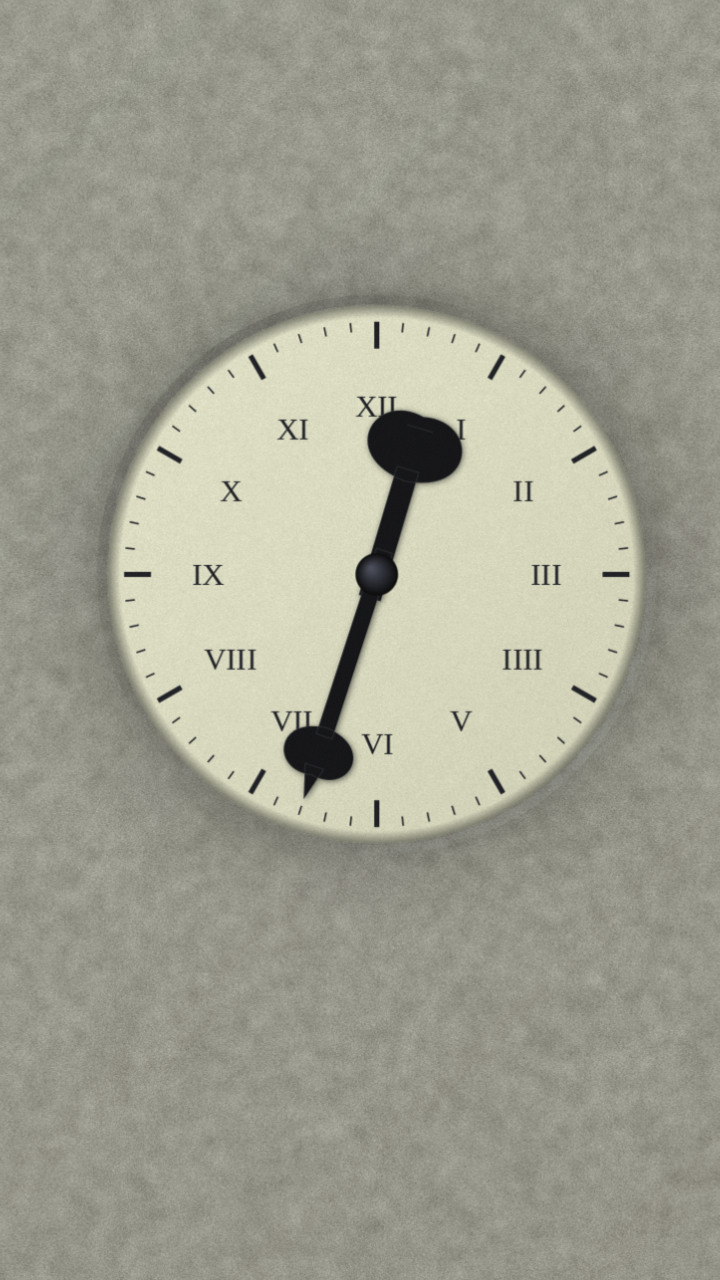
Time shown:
{"hour": 12, "minute": 33}
